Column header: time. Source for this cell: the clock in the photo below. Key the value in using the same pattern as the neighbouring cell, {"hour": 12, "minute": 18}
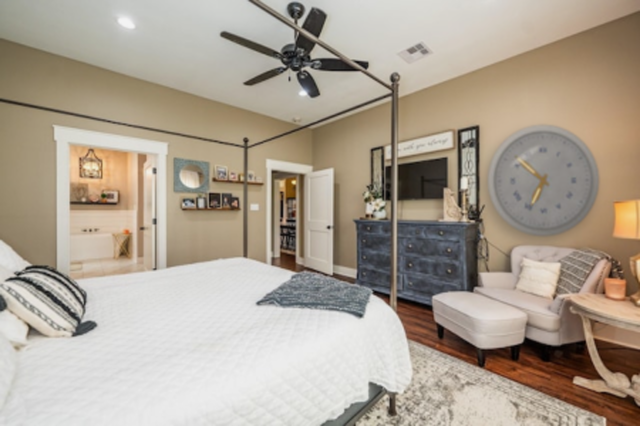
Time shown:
{"hour": 6, "minute": 52}
